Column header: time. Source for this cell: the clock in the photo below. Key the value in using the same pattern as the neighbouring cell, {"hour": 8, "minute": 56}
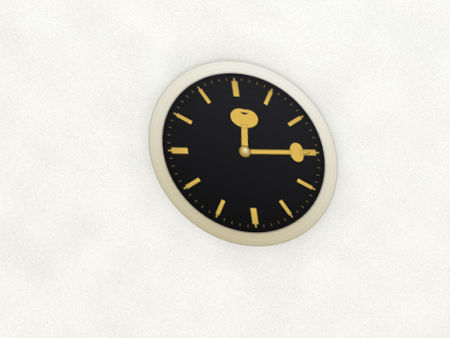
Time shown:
{"hour": 12, "minute": 15}
